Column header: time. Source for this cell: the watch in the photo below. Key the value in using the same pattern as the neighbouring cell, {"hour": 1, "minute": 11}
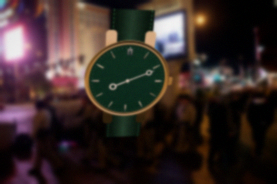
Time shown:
{"hour": 8, "minute": 11}
